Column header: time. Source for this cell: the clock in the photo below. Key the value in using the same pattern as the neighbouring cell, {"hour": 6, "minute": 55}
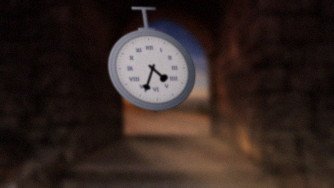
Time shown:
{"hour": 4, "minute": 34}
